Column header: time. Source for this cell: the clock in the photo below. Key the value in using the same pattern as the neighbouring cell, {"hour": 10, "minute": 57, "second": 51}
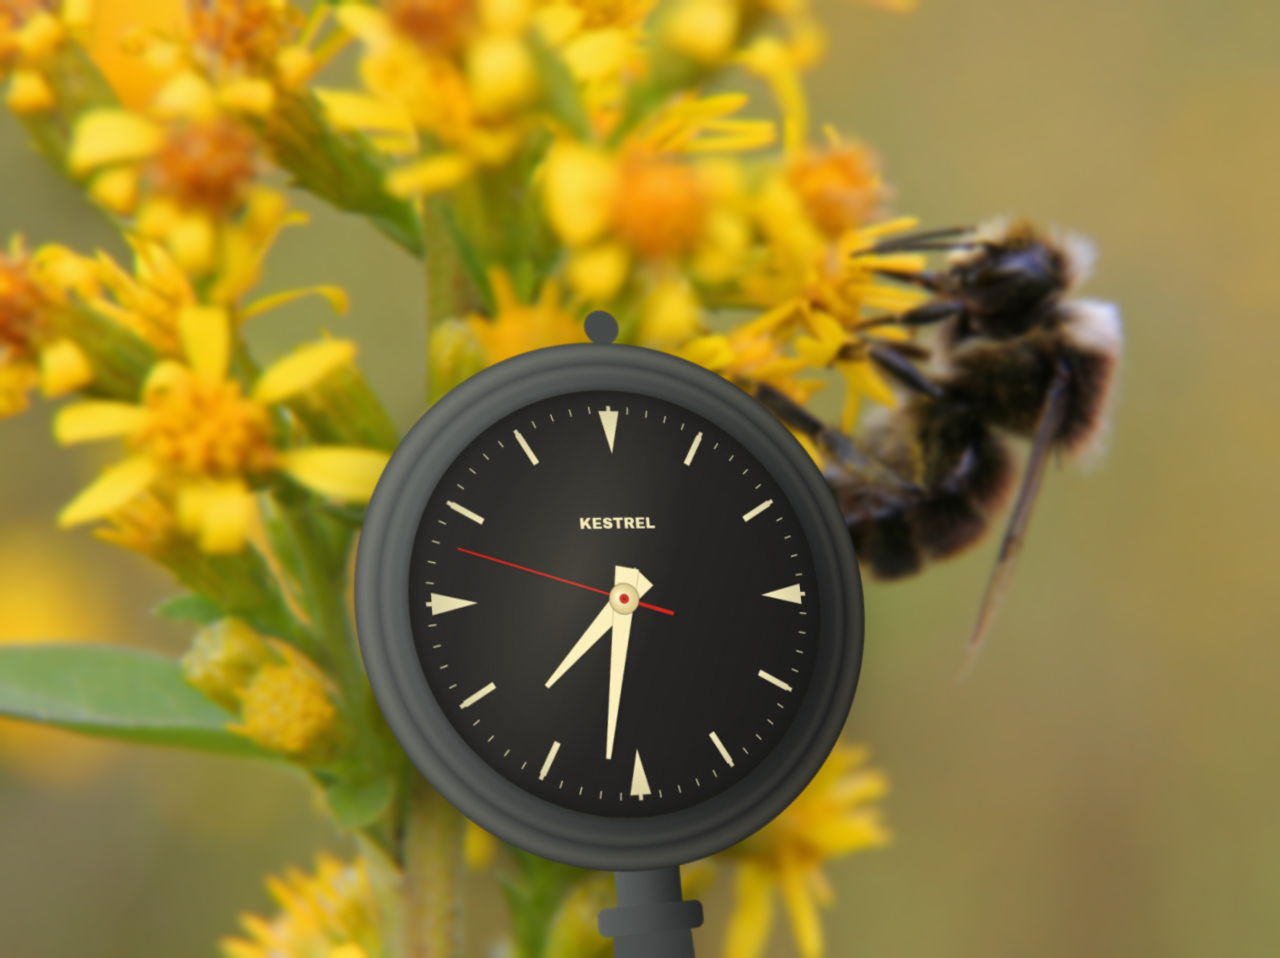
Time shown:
{"hour": 7, "minute": 31, "second": 48}
